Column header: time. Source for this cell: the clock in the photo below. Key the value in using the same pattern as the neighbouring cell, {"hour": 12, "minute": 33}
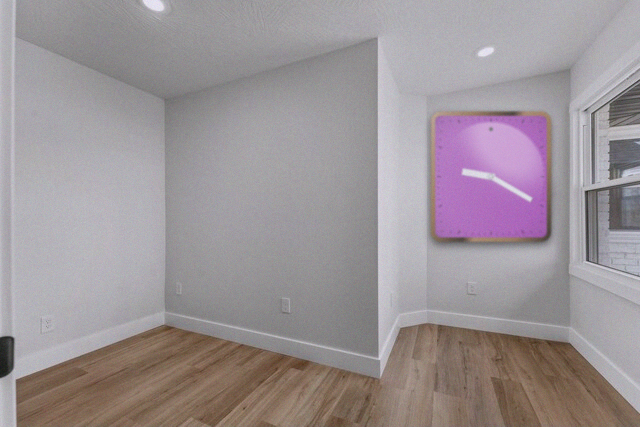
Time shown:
{"hour": 9, "minute": 20}
